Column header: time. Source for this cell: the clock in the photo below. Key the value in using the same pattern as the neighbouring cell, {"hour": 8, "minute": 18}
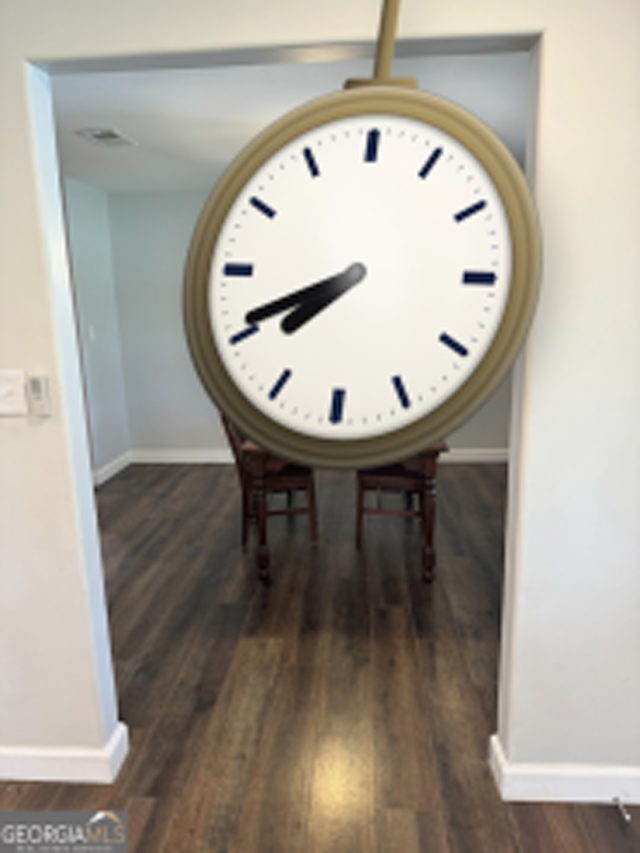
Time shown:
{"hour": 7, "minute": 41}
